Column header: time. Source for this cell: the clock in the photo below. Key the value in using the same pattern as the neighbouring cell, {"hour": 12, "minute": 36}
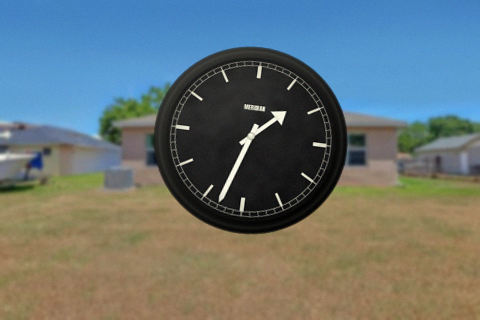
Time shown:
{"hour": 1, "minute": 33}
